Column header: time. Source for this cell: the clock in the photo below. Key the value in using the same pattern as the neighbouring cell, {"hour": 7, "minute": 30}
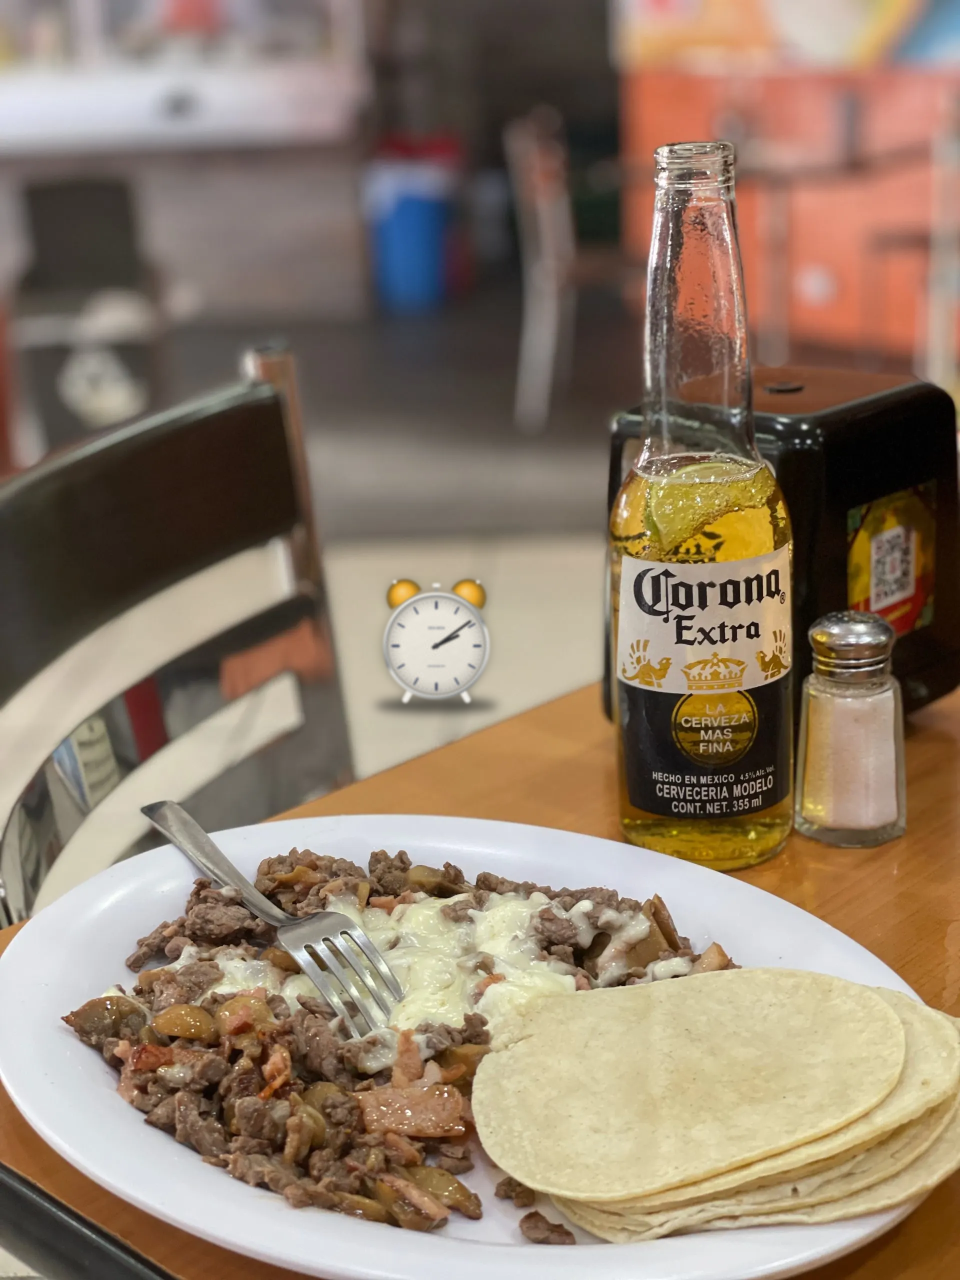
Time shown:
{"hour": 2, "minute": 9}
